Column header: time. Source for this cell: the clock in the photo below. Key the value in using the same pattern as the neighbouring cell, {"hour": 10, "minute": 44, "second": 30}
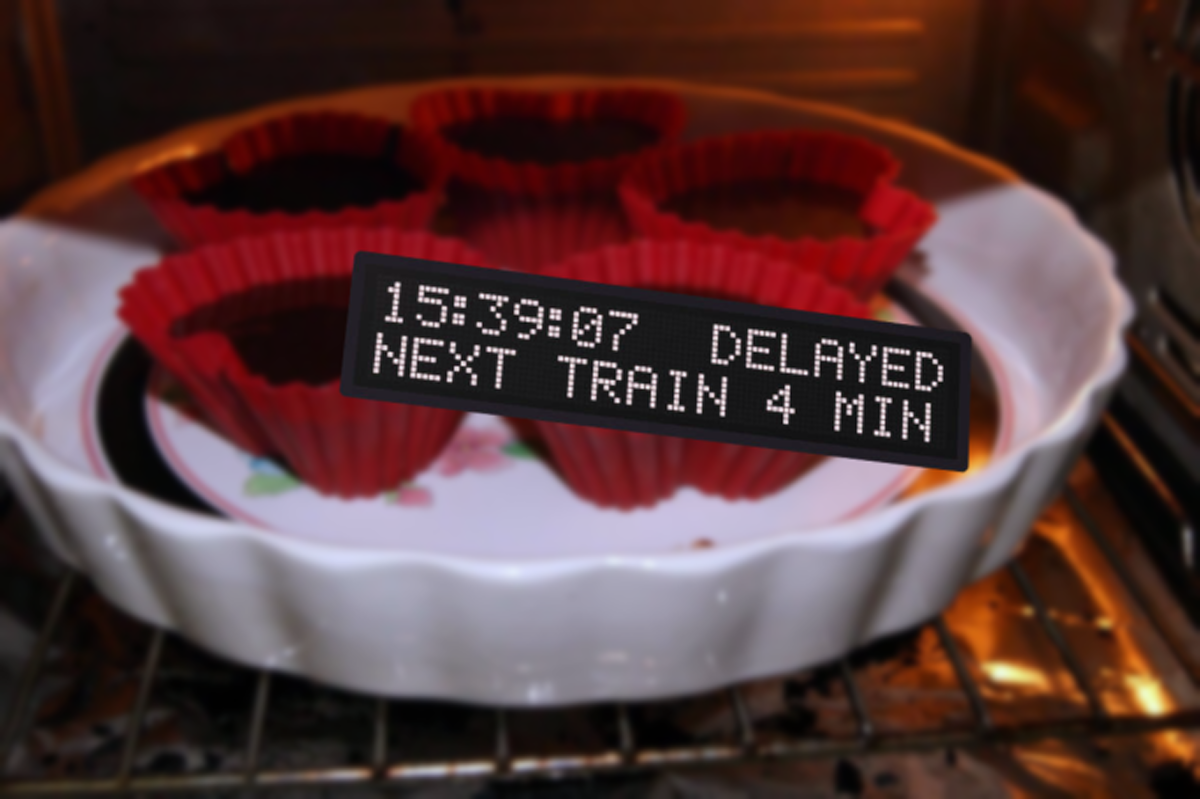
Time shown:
{"hour": 15, "minute": 39, "second": 7}
